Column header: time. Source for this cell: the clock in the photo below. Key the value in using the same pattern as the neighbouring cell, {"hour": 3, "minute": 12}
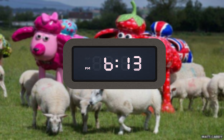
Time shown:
{"hour": 6, "minute": 13}
